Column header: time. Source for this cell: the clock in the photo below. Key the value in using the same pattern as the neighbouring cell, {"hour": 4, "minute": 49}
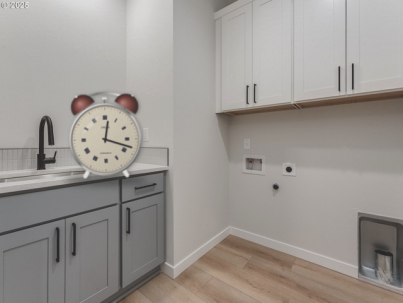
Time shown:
{"hour": 12, "minute": 18}
